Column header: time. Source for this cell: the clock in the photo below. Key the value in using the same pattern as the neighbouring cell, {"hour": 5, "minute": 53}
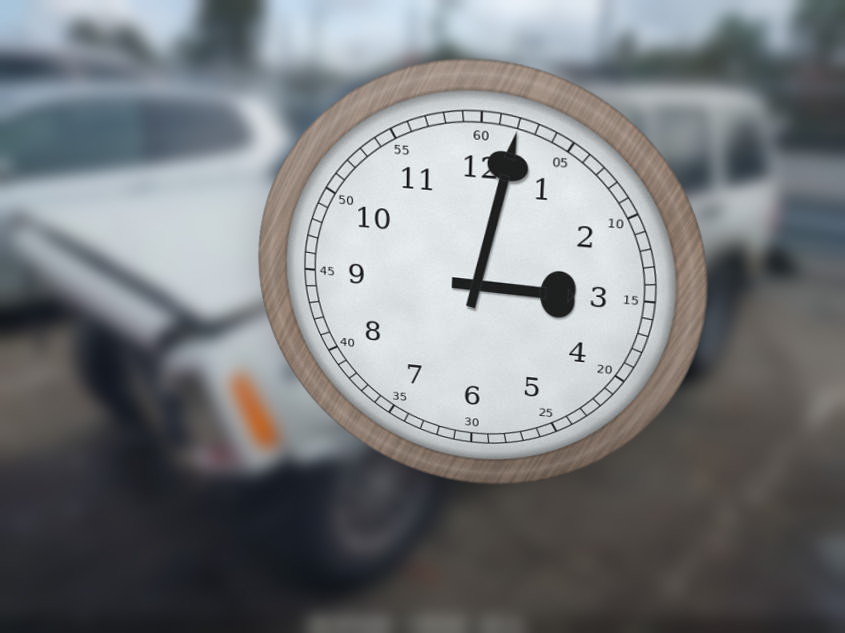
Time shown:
{"hour": 3, "minute": 2}
